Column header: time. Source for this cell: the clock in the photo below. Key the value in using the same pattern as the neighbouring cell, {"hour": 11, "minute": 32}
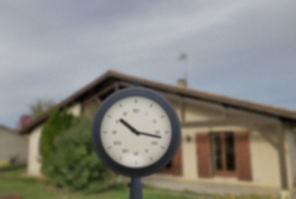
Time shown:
{"hour": 10, "minute": 17}
